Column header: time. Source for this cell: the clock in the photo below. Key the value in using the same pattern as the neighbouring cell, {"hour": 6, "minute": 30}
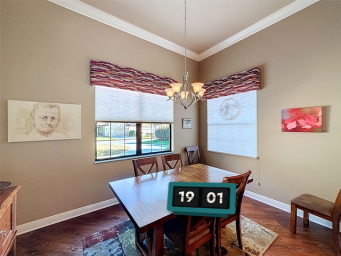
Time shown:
{"hour": 19, "minute": 1}
